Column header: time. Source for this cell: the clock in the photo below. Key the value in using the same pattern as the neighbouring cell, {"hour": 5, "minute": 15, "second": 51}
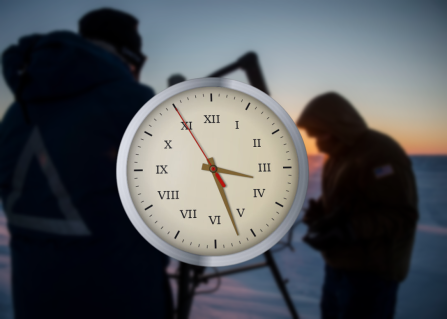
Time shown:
{"hour": 3, "minute": 26, "second": 55}
